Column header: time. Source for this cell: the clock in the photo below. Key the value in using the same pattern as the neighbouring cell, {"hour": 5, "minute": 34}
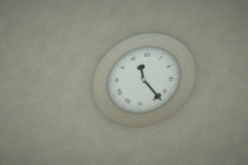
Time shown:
{"hour": 11, "minute": 23}
